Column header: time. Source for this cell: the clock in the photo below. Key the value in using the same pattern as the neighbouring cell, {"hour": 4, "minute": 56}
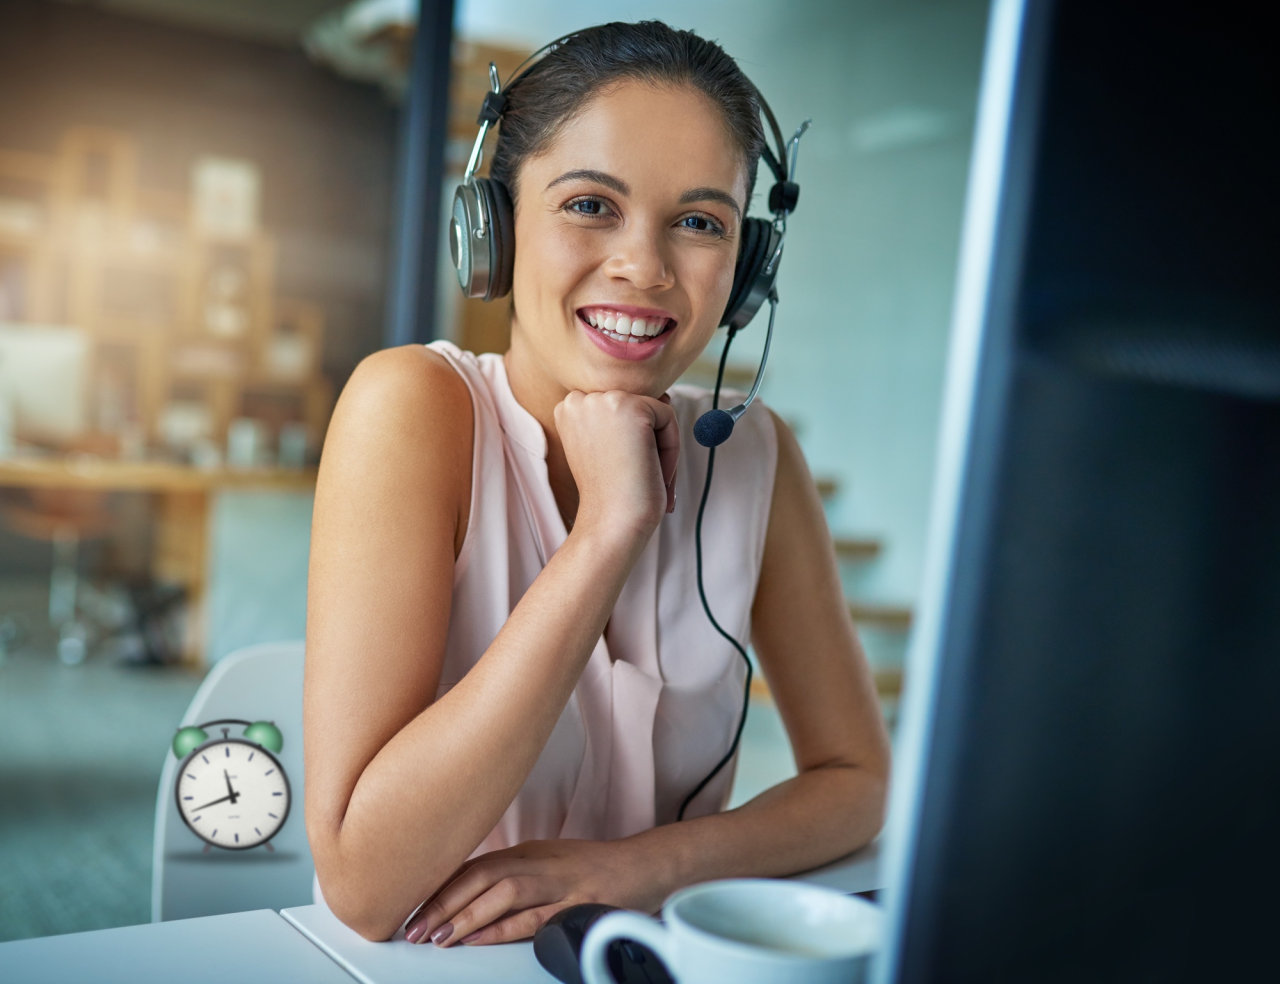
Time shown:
{"hour": 11, "minute": 42}
